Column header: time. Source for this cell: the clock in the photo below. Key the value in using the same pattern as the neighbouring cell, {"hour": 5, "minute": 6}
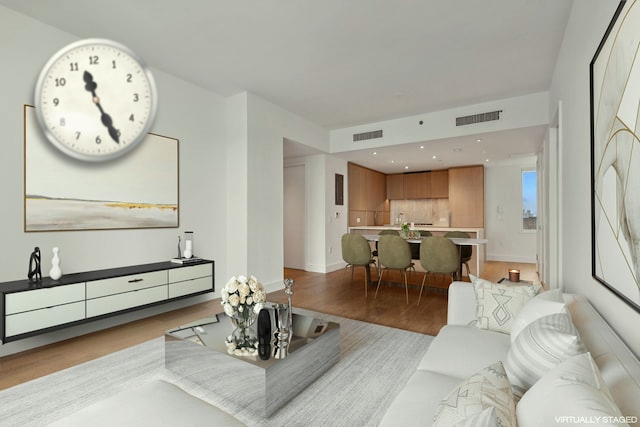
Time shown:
{"hour": 11, "minute": 26}
